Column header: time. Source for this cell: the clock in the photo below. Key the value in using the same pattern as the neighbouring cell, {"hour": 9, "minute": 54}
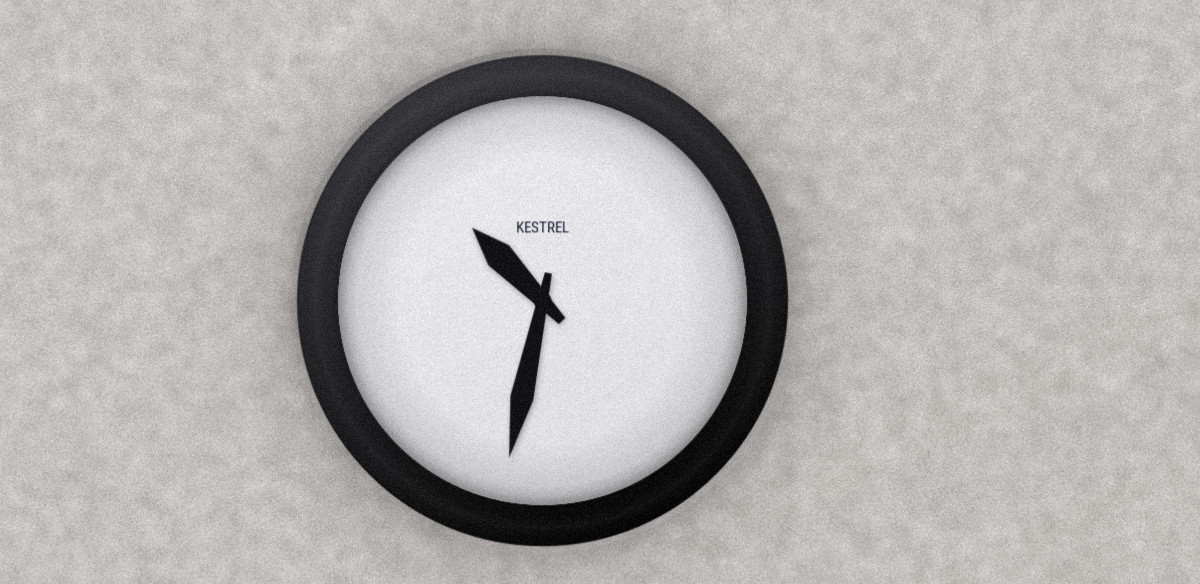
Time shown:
{"hour": 10, "minute": 32}
